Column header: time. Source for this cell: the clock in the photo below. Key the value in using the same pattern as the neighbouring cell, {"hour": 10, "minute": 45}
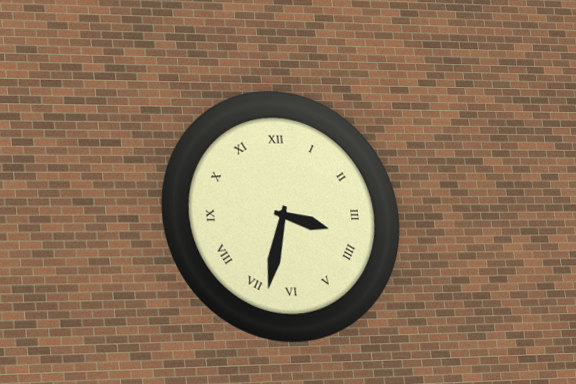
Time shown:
{"hour": 3, "minute": 33}
